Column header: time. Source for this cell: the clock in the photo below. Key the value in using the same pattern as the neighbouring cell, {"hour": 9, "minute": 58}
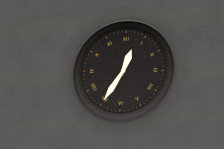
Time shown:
{"hour": 12, "minute": 35}
